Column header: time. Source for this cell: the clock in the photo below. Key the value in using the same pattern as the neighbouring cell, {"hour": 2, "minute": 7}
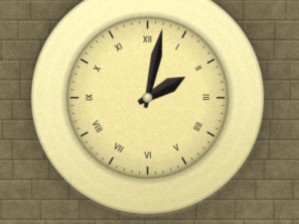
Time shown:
{"hour": 2, "minute": 2}
